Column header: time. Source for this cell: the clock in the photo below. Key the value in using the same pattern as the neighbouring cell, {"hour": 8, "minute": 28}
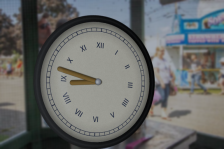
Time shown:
{"hour": 8, "minute": 47}
